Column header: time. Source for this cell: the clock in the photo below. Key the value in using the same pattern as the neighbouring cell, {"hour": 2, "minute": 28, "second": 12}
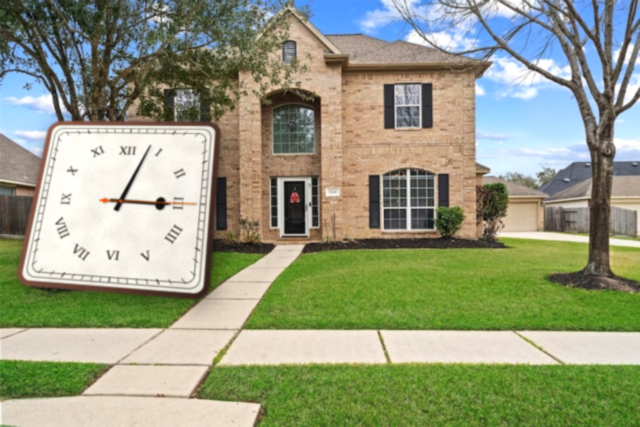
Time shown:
{"hour": 3, "minute": 3, "second": 15}
